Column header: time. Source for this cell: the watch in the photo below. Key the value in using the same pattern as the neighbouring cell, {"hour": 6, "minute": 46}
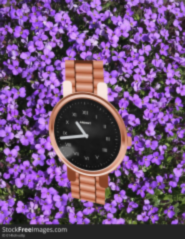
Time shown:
{"hour": 10, "minute": 43}
